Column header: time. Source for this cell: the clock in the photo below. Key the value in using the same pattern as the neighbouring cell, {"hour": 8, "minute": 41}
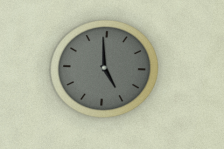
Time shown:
{"hour": 4, "minute": 59}
